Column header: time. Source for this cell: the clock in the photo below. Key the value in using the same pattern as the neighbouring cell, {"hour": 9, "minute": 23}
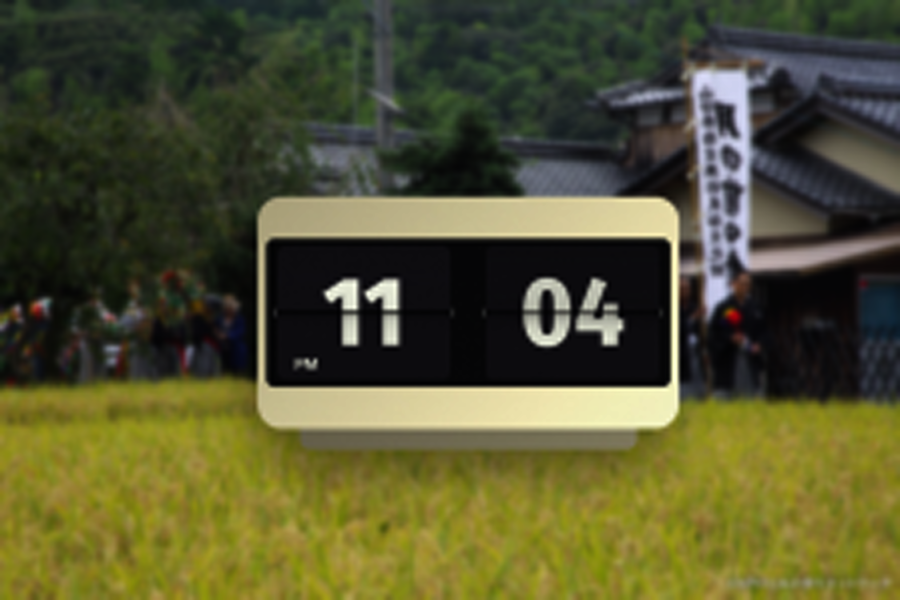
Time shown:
{"hour": 11, "minute": 4}
